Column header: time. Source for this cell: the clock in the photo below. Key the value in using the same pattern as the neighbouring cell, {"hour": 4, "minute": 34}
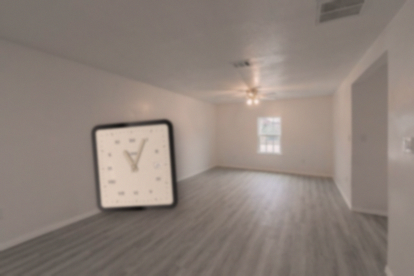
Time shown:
{"hour": 11, "minute": 4}
